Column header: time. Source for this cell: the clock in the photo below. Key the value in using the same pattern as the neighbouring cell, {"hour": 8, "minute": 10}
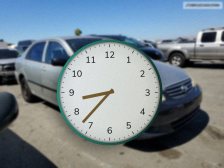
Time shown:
{"hour": 8, "minute": 37}
